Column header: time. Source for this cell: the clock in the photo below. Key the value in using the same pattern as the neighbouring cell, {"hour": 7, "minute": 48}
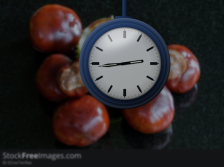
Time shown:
{"hour": 2, "minute": 44}
